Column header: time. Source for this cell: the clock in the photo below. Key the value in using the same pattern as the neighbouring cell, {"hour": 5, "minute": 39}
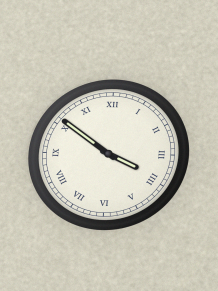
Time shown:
{"hour": 3, "minute": 51}
